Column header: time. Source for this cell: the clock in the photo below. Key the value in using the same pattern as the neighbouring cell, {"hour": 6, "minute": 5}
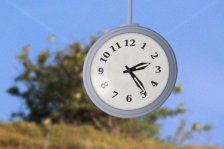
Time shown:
{"hour": 2, "minute": 24}
